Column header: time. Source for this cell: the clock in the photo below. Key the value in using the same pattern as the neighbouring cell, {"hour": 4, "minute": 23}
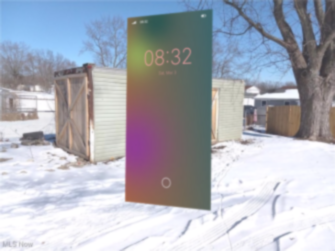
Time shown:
{"hour": 8, "minute": 32}
